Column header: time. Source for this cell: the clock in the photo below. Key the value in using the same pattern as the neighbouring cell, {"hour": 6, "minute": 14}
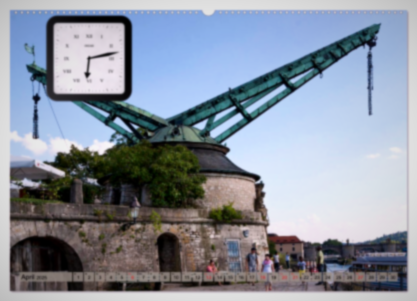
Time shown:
{"hour": 6, "minute": 13}
